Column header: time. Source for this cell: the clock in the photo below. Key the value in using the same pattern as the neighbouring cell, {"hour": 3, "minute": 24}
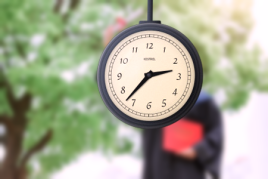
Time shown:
{"hour": 2, "minute": 37}
